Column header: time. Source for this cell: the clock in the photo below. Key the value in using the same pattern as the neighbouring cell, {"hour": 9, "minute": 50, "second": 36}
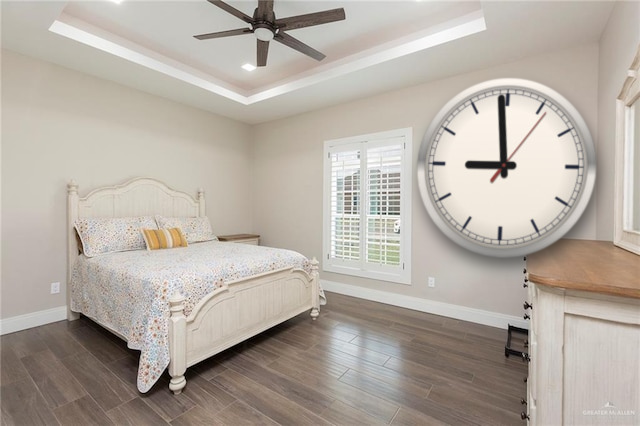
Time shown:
{"hour": 8, "minute": 59, "second": 6}
